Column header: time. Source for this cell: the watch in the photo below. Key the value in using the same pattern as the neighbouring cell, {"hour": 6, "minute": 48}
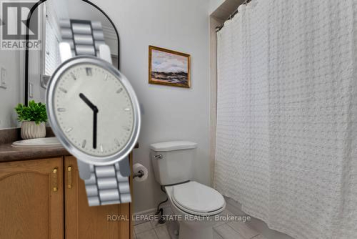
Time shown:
{"hour": 10, "minute": 32}
